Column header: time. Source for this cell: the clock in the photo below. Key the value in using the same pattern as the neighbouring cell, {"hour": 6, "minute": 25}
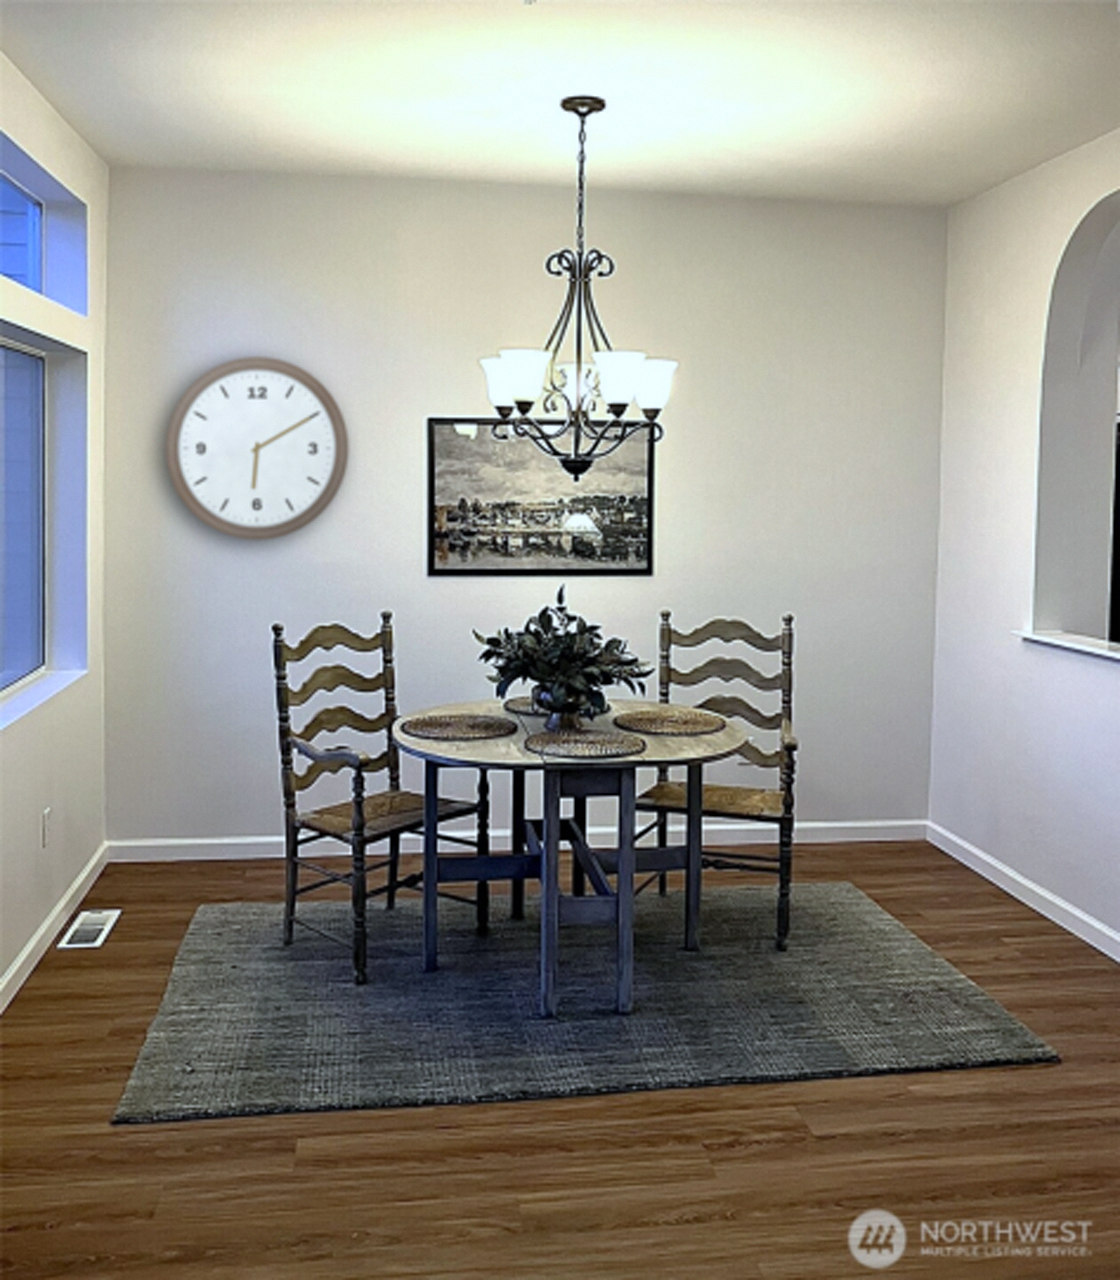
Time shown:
{"hour": 6, "minute": 10}
